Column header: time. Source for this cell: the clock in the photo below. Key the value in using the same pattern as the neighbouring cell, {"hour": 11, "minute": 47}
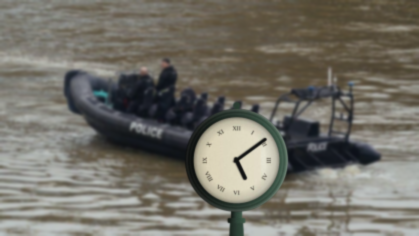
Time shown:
{"hour": 5, "minute": 9}
